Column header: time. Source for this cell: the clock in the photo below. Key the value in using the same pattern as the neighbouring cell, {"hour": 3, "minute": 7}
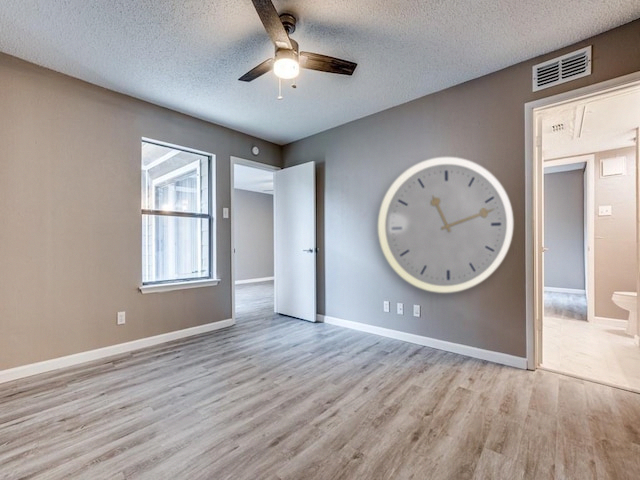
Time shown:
{"hour": 11, "minute": 12}
